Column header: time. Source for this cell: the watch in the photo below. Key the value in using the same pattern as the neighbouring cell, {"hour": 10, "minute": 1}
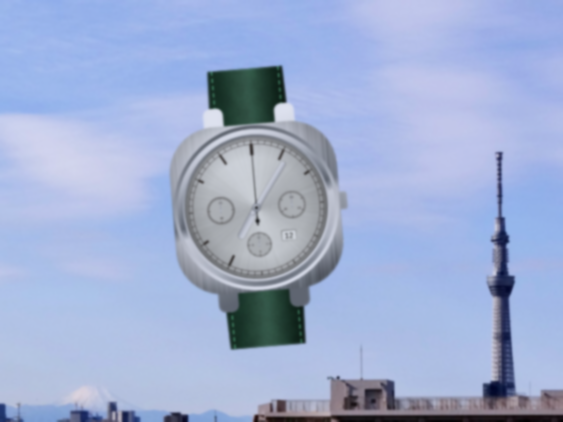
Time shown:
{"hour": 7, "minute": 6}
